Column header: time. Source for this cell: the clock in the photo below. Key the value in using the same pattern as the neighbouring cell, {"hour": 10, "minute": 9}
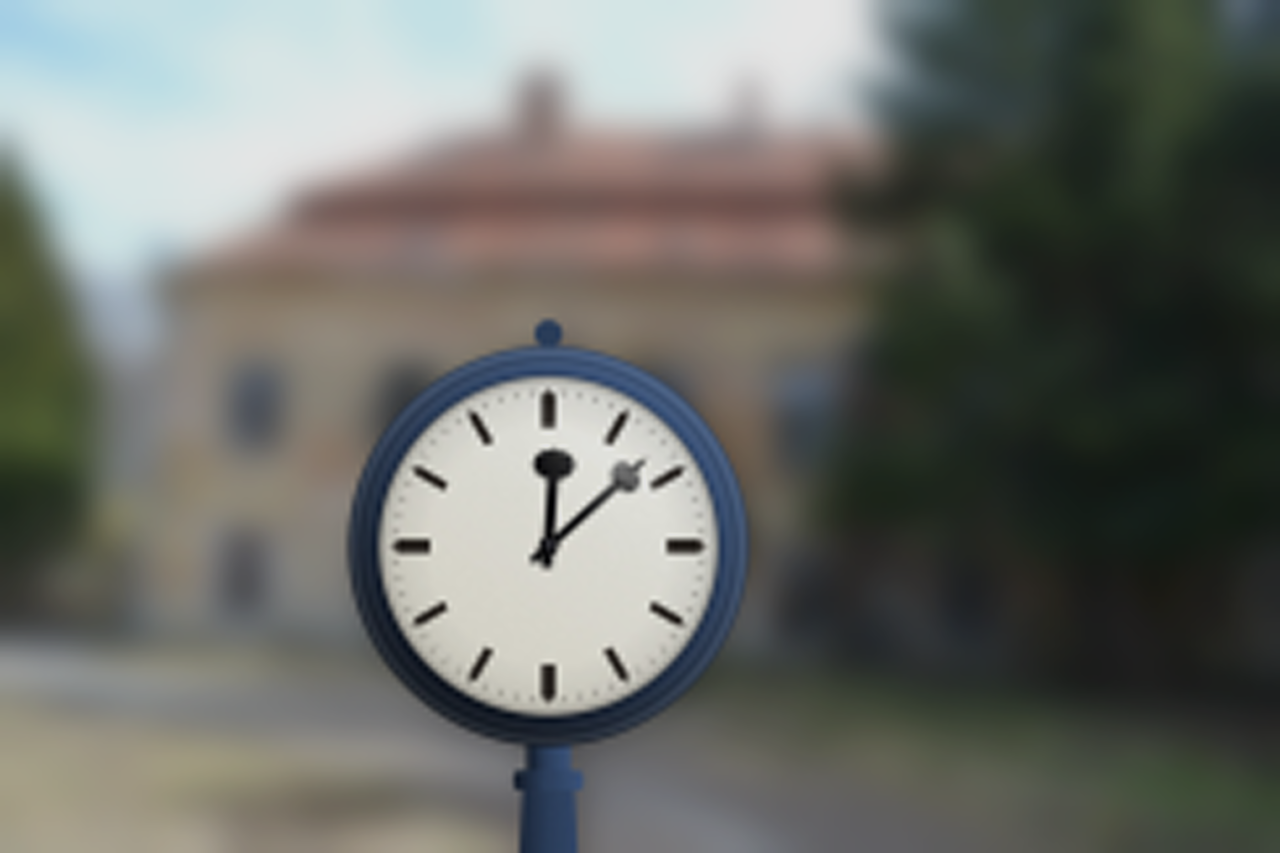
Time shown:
{"hour": 12, "minute": 8}
